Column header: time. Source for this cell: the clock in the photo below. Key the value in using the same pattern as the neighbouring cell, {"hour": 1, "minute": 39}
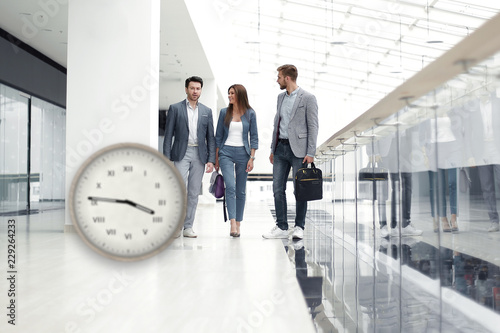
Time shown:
{"hour": 3, "minute": 46}
